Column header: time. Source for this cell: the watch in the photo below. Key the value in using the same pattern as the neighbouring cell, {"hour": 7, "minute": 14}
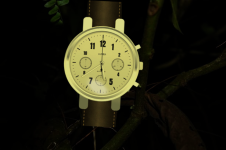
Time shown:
{"hour": 5, "minute": 39}
